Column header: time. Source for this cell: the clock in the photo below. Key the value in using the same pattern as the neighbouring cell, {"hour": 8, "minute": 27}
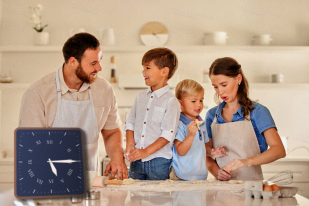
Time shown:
{"hour": 5, "minute": 15}
